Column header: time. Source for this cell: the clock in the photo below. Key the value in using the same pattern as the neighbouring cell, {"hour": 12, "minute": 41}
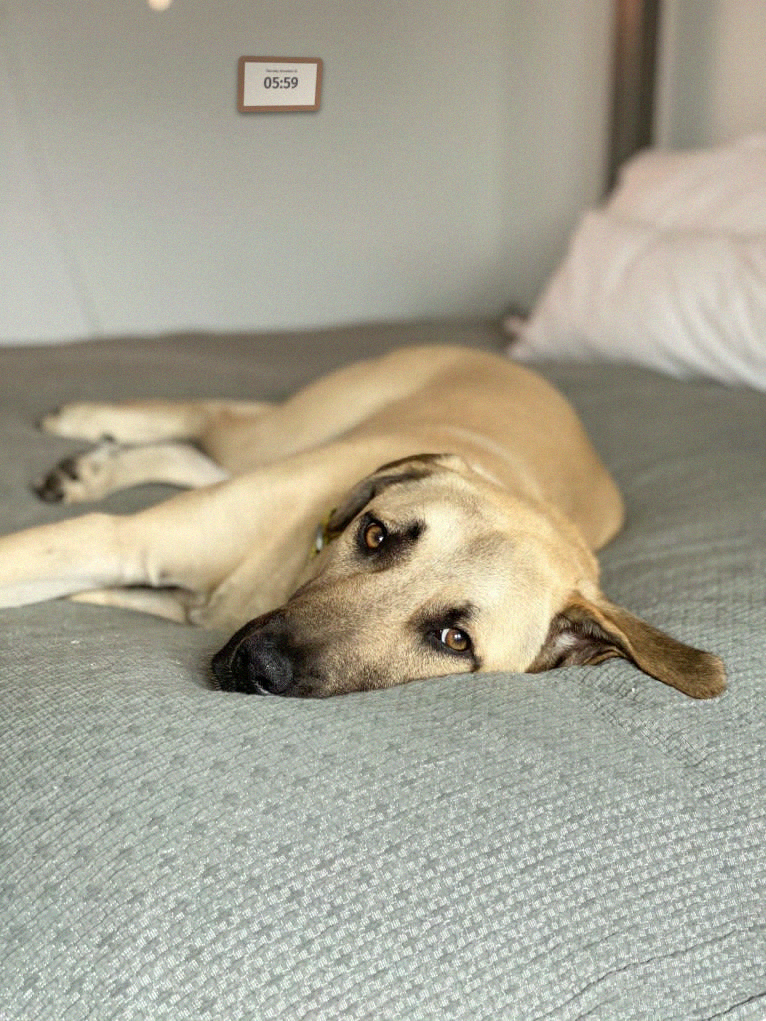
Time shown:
{"hour": 5, "minute": 59}
